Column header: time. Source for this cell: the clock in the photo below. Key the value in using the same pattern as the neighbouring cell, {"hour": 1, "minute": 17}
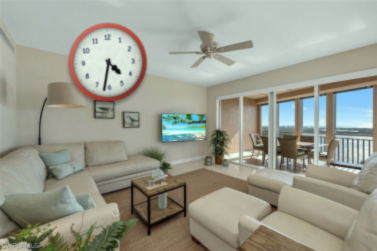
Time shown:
{"hour": 4, "minute": 32}
